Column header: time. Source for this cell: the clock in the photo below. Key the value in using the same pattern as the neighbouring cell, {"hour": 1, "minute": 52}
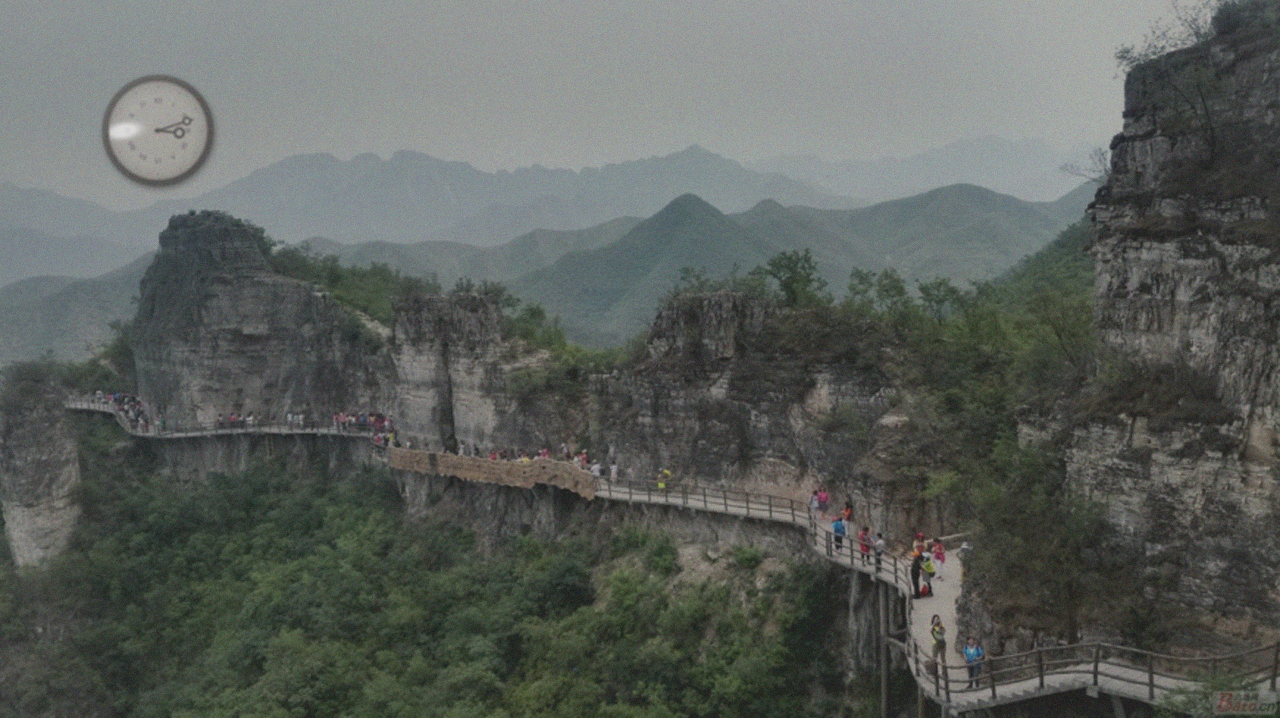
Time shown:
{"hour": 3, "minute": 12}
